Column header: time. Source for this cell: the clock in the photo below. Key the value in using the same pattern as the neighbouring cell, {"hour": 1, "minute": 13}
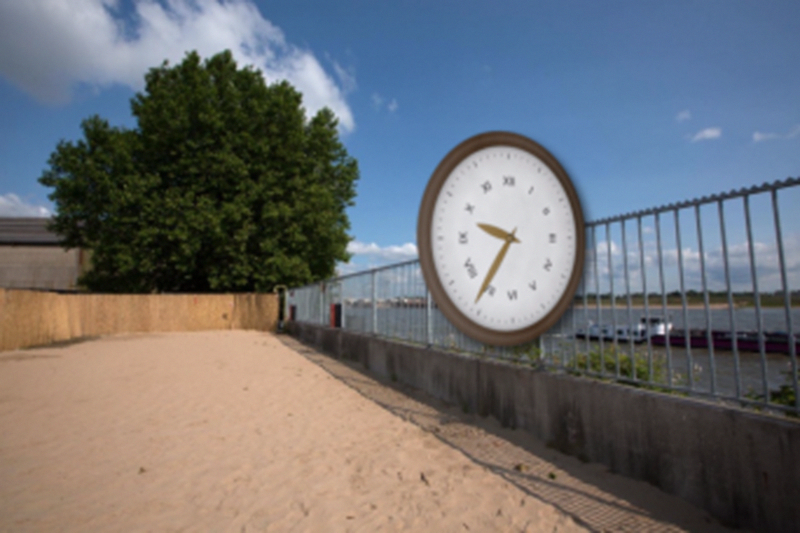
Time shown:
{"hour": 9, "minute": 36}
